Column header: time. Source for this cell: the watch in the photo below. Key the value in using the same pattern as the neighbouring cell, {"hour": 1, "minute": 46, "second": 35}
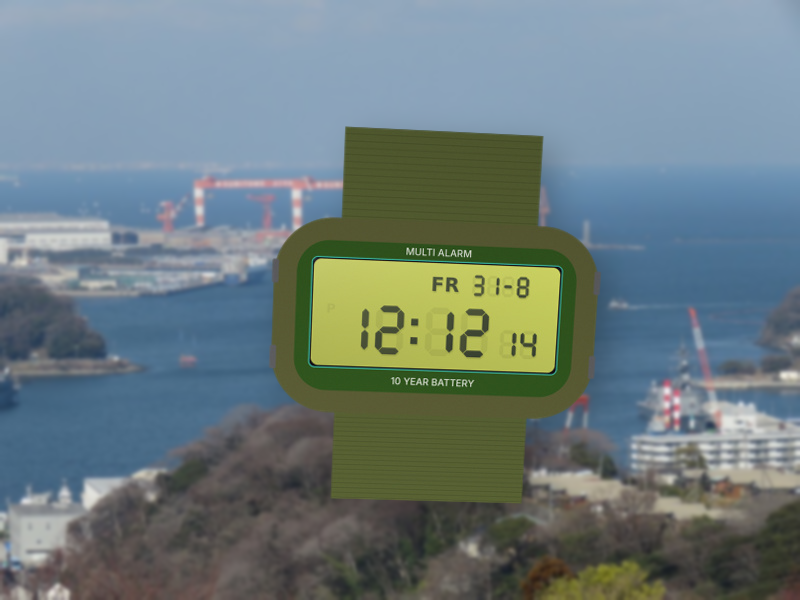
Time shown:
{"hour": 12, "minute": 12, "second": 14}
